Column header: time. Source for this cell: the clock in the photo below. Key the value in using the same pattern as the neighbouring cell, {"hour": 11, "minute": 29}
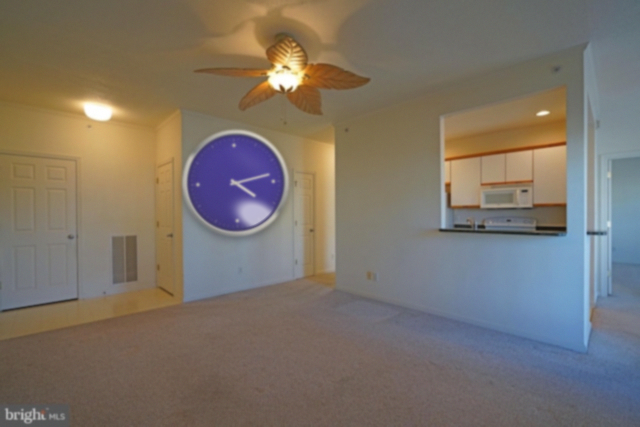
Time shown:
{"hour": 4, "minute": 13}
